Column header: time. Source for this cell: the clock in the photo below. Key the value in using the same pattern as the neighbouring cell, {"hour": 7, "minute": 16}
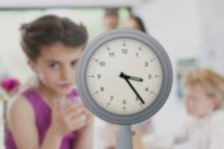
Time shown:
{"hour": 3, "minute": 24}
